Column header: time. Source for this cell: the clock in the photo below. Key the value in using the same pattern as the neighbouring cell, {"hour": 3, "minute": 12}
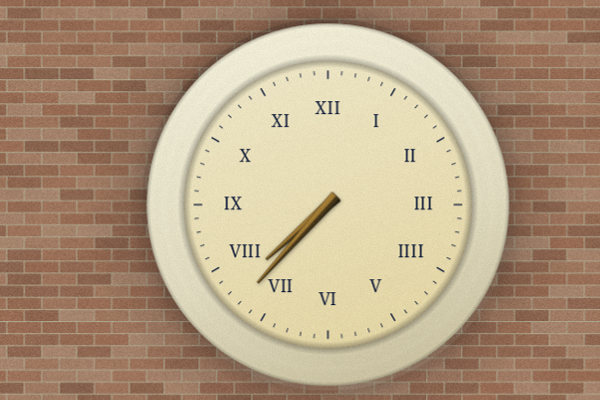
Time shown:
{"hour": 7, "minute": 37}
